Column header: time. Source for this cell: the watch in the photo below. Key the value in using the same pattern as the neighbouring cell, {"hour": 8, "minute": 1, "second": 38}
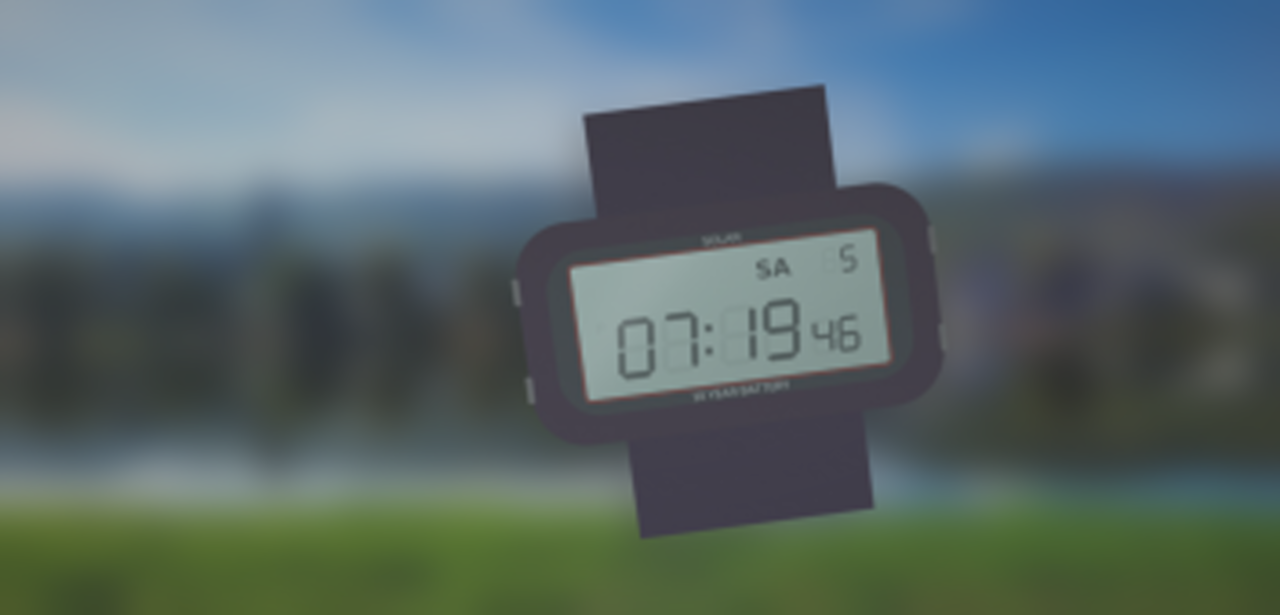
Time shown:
{"hour": 7, "minute": 19, "second": 46}
